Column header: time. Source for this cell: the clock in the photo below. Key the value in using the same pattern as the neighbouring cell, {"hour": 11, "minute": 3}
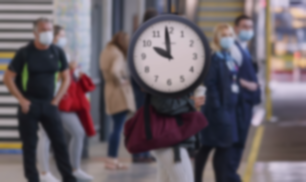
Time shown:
{"hour": 9, "minute": 59}
